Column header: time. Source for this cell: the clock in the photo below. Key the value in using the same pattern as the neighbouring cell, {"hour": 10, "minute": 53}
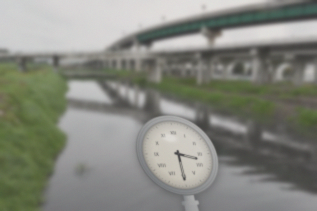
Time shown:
{"hour": 3, "minute": 30}
